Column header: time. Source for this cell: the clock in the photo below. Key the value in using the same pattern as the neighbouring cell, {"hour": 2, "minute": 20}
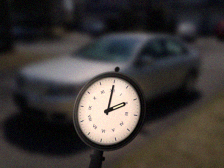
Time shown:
{"hour": 2, "minute": 0}
